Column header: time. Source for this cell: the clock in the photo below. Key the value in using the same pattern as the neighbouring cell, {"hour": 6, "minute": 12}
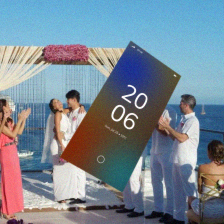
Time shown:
{"hour": 20, "minute": 6}
